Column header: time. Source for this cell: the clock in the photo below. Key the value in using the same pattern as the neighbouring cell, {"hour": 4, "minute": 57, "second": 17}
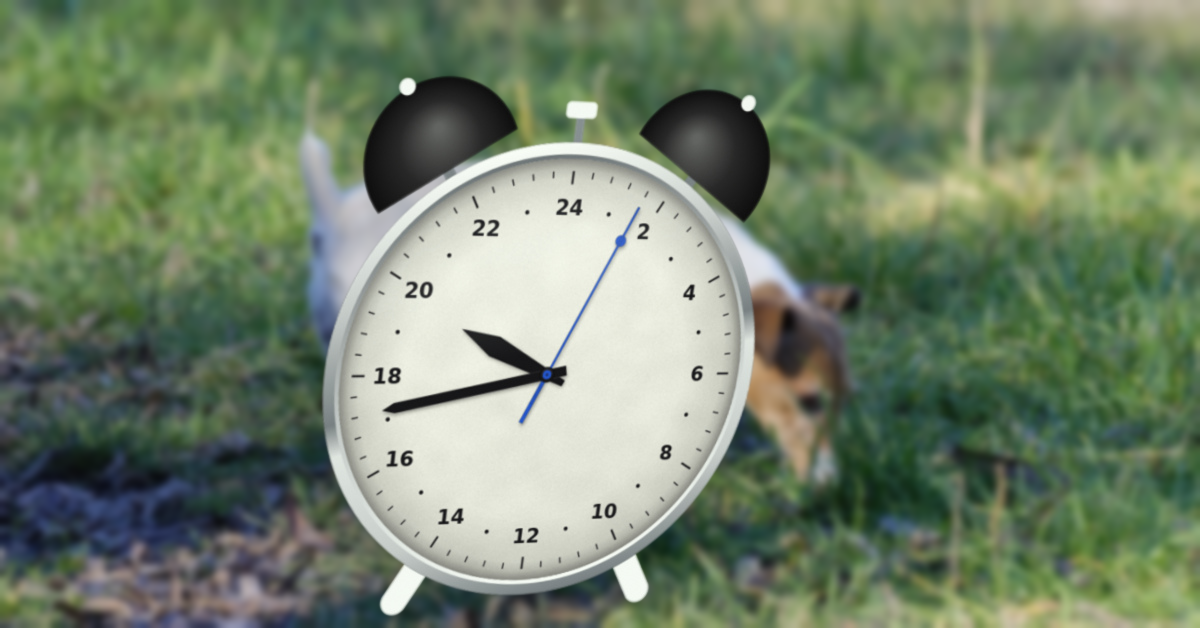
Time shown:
{"hour": 19, "minute": 43, "second": 4}
